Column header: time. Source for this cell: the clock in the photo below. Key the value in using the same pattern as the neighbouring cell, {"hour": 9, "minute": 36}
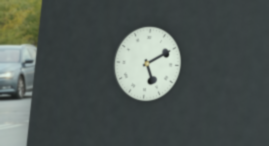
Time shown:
{"hour": 5, "minute": 10}
